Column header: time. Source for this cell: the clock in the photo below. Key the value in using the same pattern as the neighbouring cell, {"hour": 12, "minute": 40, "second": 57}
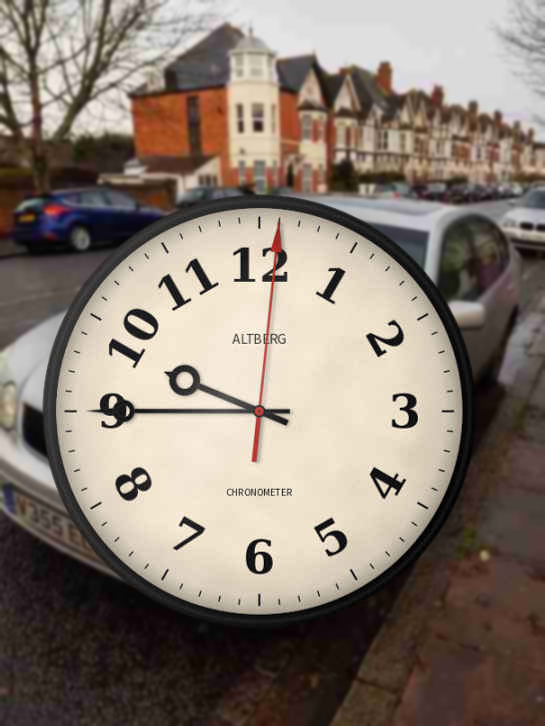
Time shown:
{"hour": 9, "minute": 45, "second": 1}
